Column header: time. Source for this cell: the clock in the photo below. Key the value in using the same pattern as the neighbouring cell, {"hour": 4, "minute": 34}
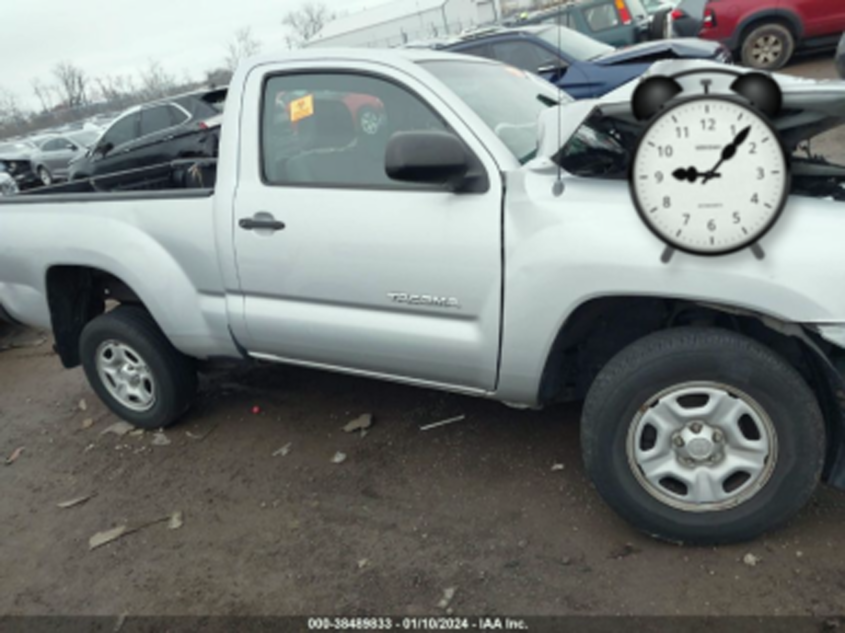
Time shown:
{"hour": 9, "minute": 7}
